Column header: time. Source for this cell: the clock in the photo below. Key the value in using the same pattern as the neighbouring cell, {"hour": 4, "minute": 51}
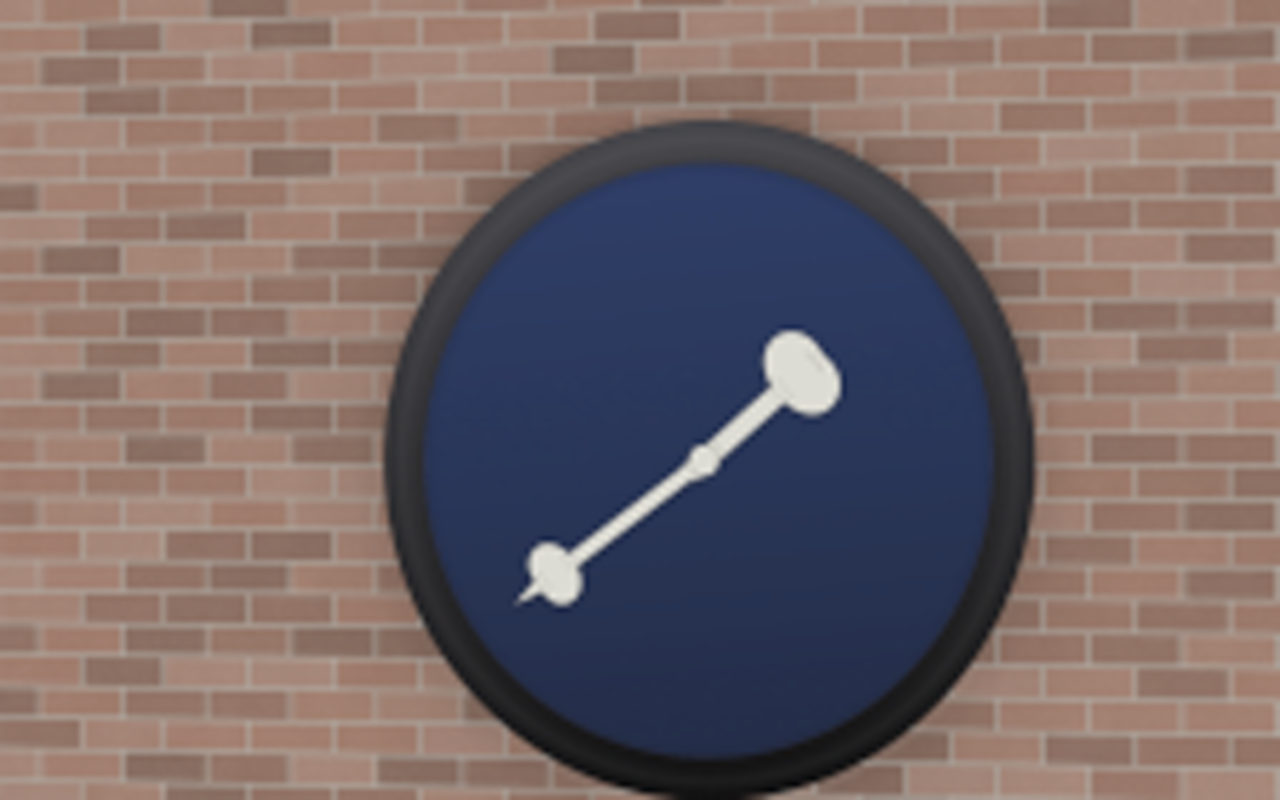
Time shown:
{"hour": 1, "minute": 39}
